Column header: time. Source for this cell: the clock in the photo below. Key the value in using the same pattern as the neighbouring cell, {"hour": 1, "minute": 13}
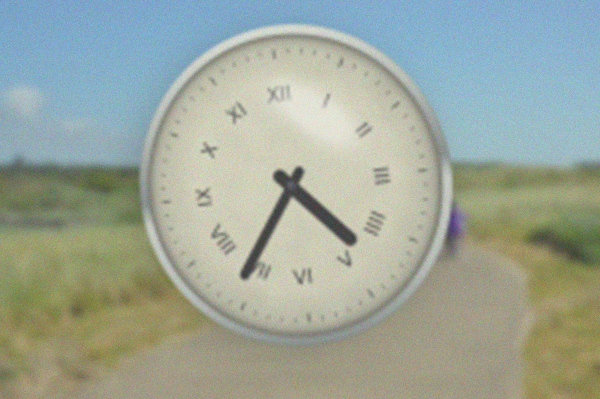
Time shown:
{"hour": 4, "minute": 36}
